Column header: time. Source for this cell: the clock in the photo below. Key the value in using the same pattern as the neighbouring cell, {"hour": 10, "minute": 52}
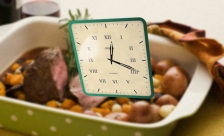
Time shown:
{"hour": 12, "minute": 19}
